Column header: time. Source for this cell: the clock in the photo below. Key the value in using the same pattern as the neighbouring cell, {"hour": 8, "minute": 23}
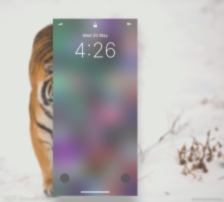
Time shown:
{"hour": 4, "minute": 26}
